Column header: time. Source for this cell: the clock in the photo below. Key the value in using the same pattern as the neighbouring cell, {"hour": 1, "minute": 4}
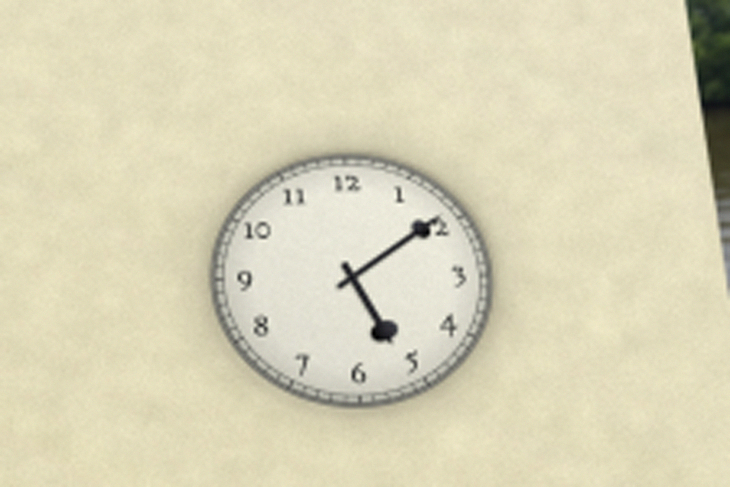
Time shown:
{"hour": 5, "minute": 9}
